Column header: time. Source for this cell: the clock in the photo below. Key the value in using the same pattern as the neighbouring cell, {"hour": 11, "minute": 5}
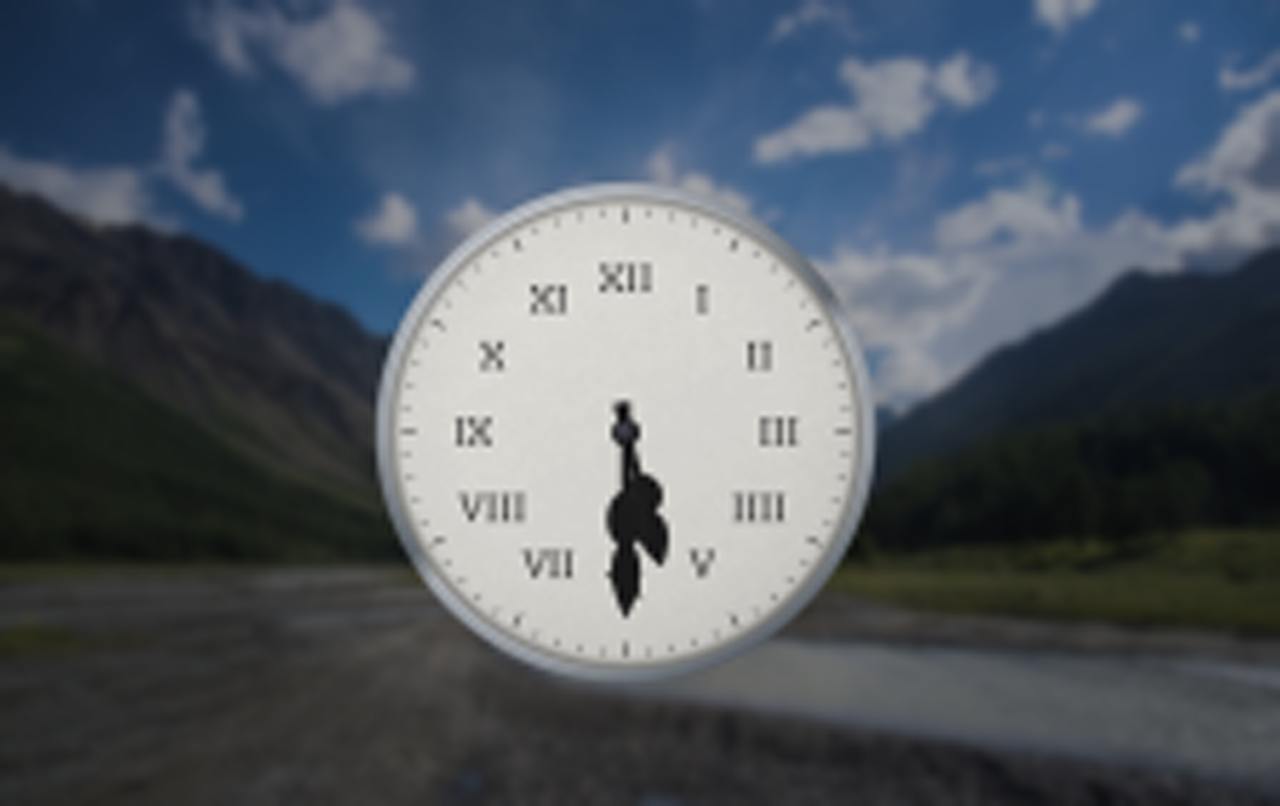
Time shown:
{"hour": 5, "minute": 30}
